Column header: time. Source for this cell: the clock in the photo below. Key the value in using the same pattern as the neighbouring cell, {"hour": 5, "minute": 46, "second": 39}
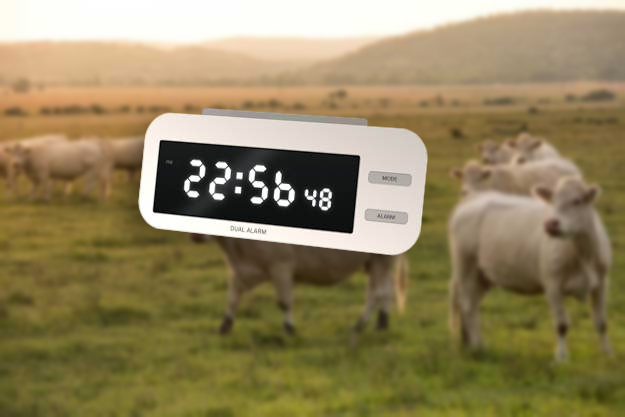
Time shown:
{"hour": 22, "minute": 56, "second": 48}
